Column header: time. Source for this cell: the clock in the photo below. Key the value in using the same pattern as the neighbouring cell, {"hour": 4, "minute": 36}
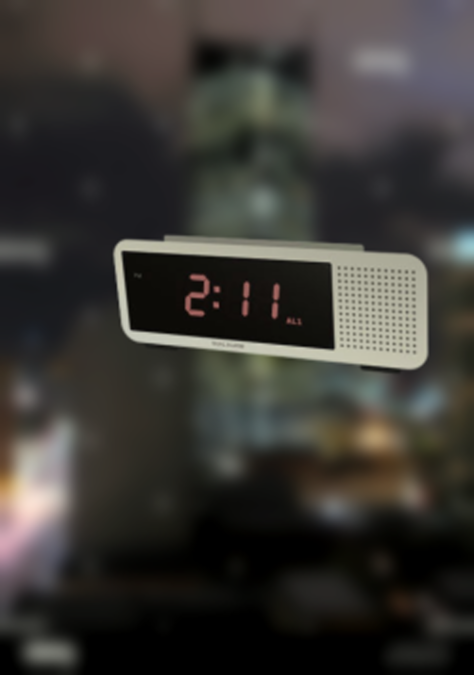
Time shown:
{"hour": 2, "minute": 11}
